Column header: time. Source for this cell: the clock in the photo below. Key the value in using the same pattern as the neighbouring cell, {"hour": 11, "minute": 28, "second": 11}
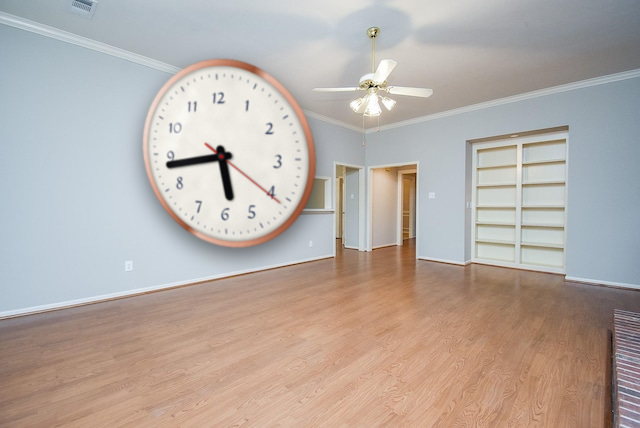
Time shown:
{"hour": 5, "minute": 43, "second": 21}
